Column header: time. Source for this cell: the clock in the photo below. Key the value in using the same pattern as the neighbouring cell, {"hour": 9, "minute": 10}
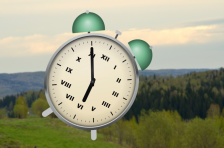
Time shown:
{"hour": 5, "minute": 55}
